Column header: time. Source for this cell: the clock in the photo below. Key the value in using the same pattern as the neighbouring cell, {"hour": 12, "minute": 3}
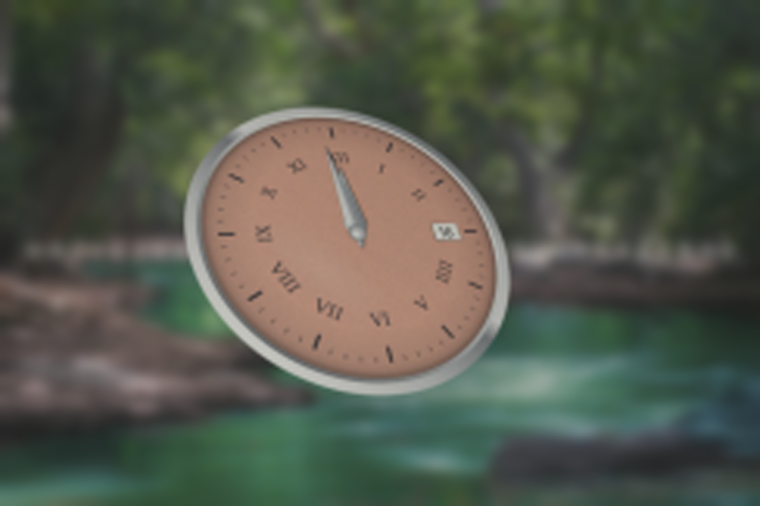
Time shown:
{"hour": 11, "minute": 59}
